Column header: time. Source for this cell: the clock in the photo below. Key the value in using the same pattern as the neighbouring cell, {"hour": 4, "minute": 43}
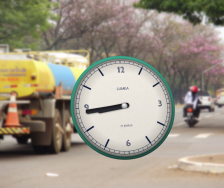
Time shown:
{"hour": 8, "minute": 44}
